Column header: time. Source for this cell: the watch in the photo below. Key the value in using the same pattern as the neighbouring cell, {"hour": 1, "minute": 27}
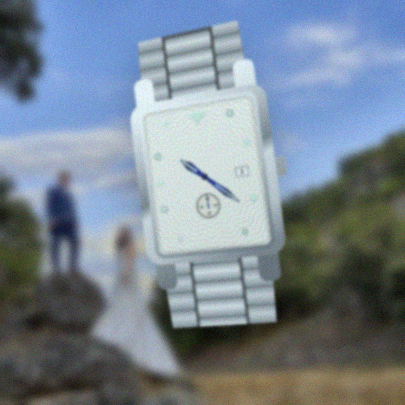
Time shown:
{"hour": 10, "minute": 22}
